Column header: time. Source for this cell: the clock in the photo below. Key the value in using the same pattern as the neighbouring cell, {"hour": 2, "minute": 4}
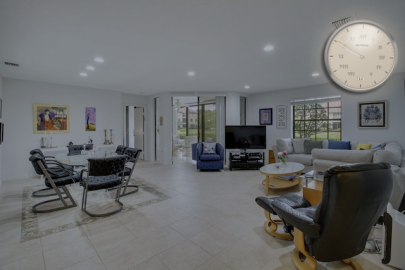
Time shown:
{"hour": 9, "minute": 50}
